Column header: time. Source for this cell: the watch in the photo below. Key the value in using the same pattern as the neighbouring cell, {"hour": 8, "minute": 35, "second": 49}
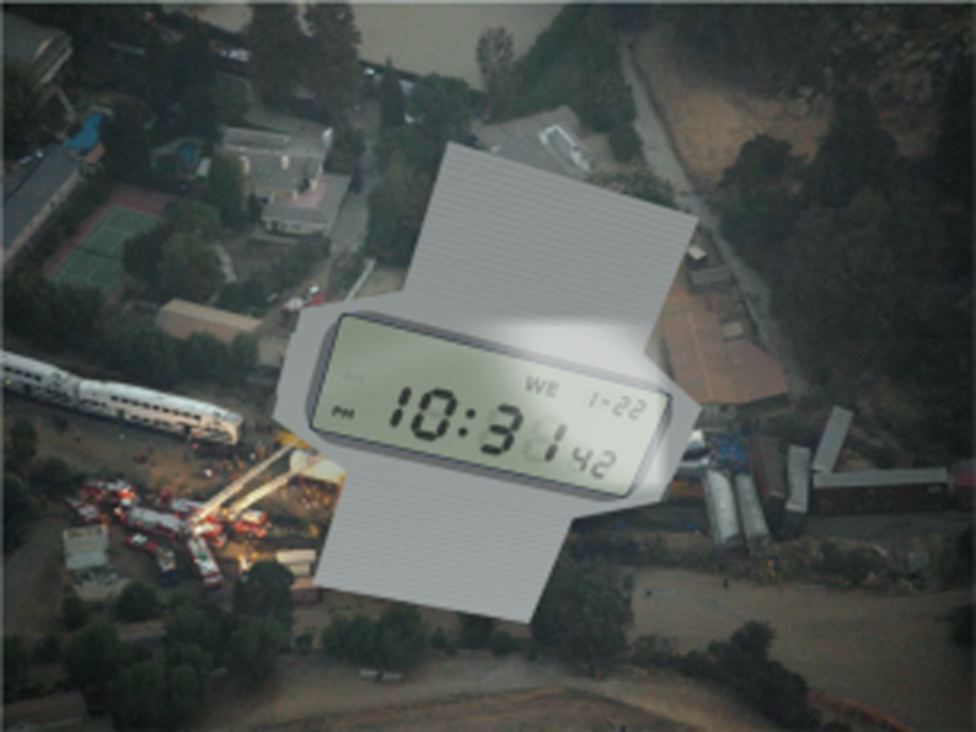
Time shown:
{"hour": 10, "minute": 31, "second": 42}
